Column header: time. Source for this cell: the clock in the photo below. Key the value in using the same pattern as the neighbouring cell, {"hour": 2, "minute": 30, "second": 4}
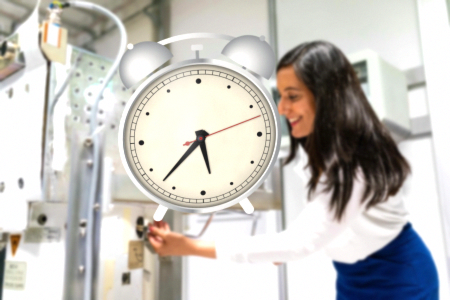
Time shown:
{"hour": 5, "minute": 37, "second": 12}
